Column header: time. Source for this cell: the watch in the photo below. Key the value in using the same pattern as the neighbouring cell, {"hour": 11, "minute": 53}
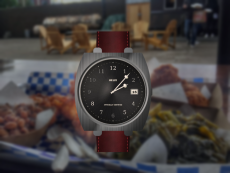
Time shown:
{"hour": 2, "minute": 7}
